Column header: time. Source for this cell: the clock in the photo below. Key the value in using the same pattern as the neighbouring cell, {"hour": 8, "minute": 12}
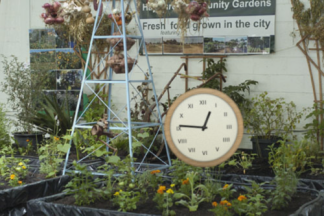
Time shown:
{"hour": 12, "minute": 46}
